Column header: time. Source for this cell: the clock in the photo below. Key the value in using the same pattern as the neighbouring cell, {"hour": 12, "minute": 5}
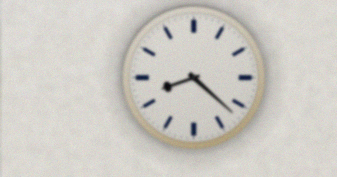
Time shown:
{"hour": 8, "minute": 22}
